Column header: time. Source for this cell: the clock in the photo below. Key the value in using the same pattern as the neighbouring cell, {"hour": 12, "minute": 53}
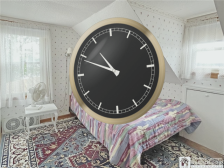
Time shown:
{"hour": 10, "minute": 49}
